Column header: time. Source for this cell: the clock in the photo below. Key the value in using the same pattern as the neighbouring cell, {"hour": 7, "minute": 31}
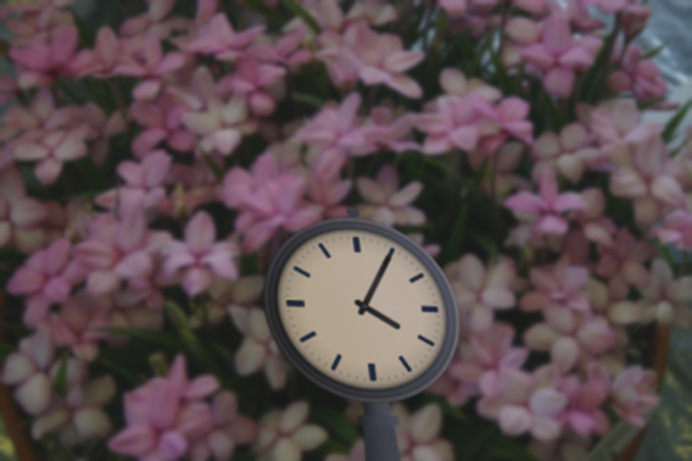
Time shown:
{"hour": 4, "minute": 5}
